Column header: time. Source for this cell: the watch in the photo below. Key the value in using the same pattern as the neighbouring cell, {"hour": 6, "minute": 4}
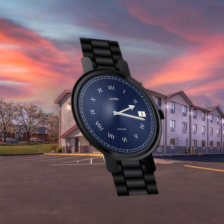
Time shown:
{"hour": 2, "minute": 17}
